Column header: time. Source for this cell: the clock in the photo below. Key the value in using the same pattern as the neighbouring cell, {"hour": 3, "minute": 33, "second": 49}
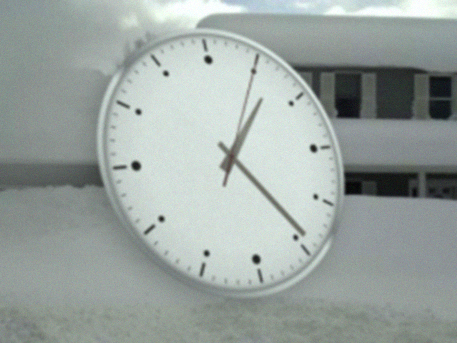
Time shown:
{"hour": 1, "minute": 24, "second": 5}
